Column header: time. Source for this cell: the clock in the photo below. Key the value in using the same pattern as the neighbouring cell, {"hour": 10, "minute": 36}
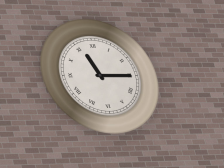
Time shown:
{"hour": 11, "minute": 15}
